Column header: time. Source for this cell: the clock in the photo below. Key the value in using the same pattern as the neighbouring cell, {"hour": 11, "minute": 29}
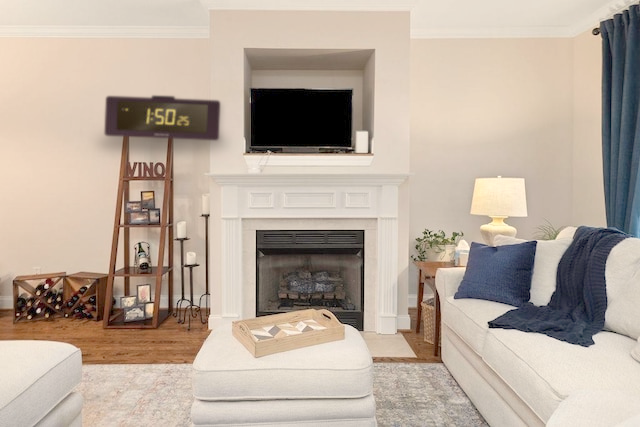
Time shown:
{"hour": 1, "minute": 50}
